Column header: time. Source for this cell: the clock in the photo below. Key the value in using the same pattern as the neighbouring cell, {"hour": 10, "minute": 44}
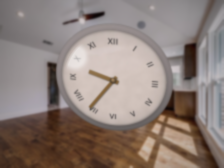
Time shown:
{"hour": 9, "minute": 36}
